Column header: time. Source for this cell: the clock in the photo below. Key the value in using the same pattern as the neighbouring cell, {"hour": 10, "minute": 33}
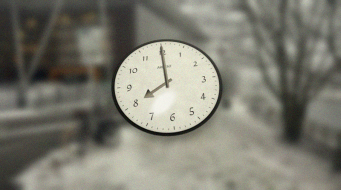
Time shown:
{"hour": 8, "minute": 0}
